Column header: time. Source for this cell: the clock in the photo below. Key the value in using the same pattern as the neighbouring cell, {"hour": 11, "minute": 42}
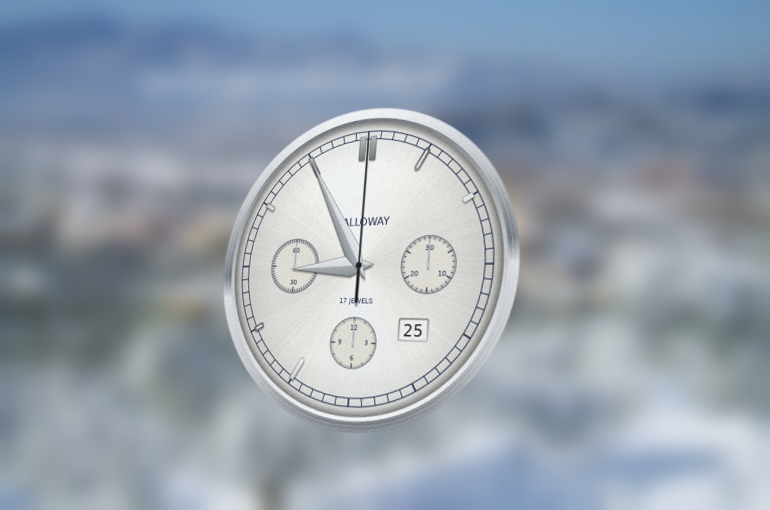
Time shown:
{"hour": 8, "minute": 55}
